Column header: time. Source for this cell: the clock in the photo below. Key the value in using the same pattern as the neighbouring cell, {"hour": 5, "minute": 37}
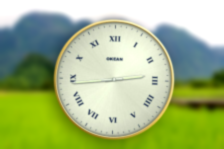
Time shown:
{"hour": 2, "minute": 44}
